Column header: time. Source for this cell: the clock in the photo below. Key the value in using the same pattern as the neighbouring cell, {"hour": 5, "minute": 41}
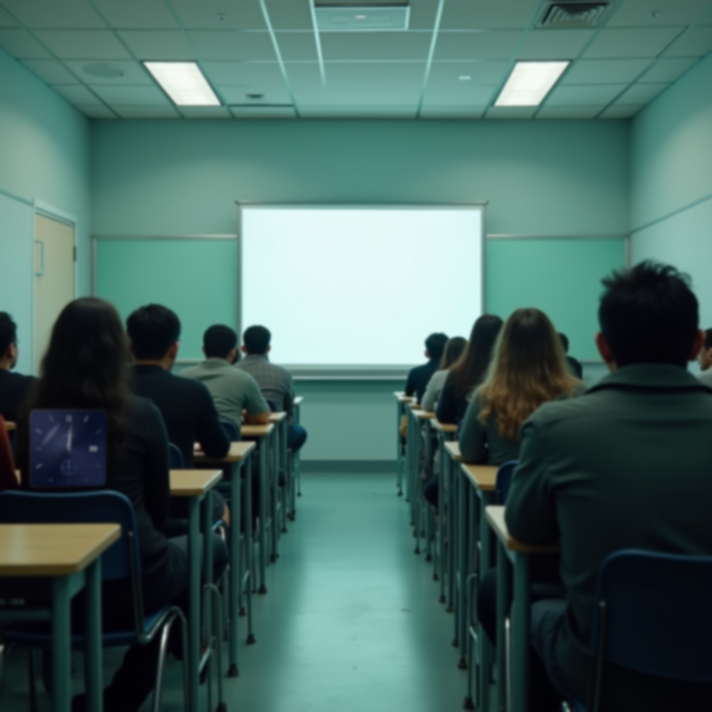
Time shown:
{"hour": 12, "minute": 1}
